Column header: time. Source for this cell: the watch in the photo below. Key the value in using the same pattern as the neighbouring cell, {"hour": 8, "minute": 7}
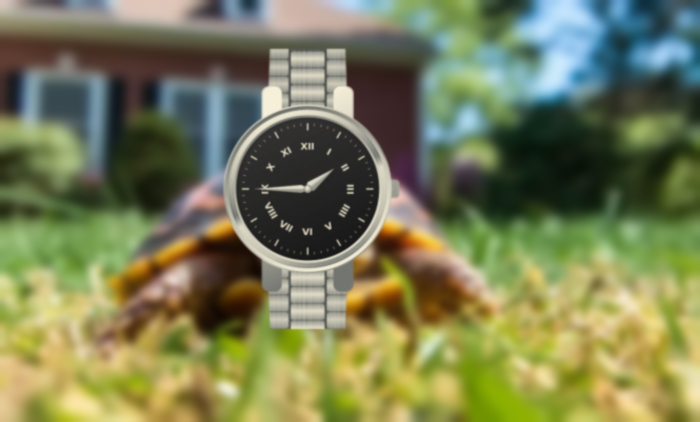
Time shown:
{"hour": 1, "minute": 45}
